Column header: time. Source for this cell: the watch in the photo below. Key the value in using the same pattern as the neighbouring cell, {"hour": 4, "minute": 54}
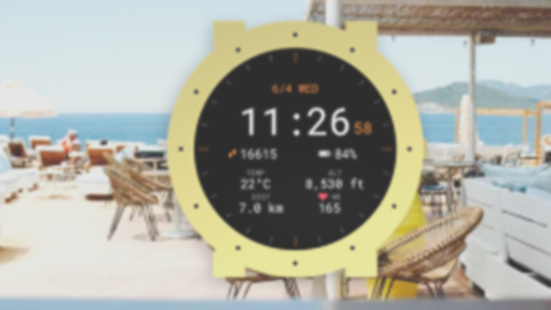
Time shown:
{"hour": 11, "minute": 26}
